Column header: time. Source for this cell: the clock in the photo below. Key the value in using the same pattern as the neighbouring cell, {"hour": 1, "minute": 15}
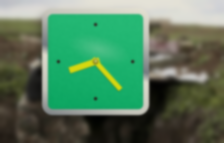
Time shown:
{"hour": 8, "minute": 23}
